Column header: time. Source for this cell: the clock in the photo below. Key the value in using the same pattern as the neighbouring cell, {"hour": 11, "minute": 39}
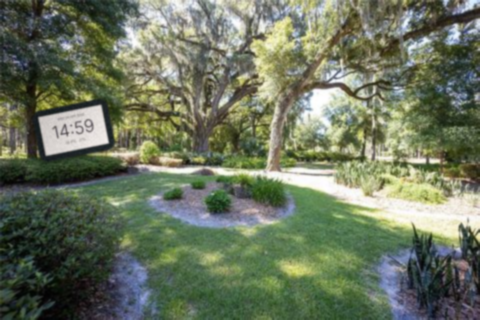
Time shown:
{"hour": 14, "minute": 59}
